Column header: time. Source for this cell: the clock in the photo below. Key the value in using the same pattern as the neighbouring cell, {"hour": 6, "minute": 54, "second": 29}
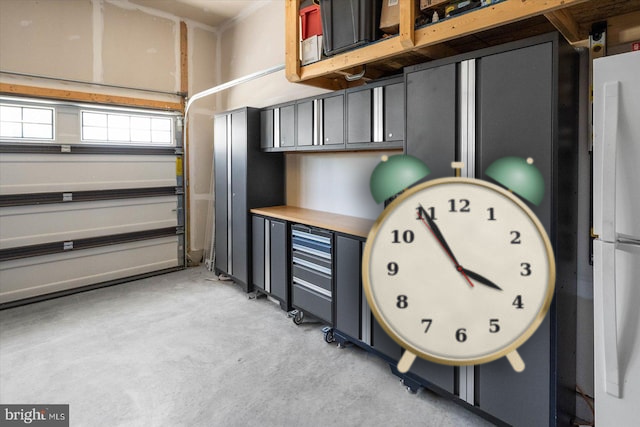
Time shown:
{"hour": 3, "minute": 54, "second": 54}
